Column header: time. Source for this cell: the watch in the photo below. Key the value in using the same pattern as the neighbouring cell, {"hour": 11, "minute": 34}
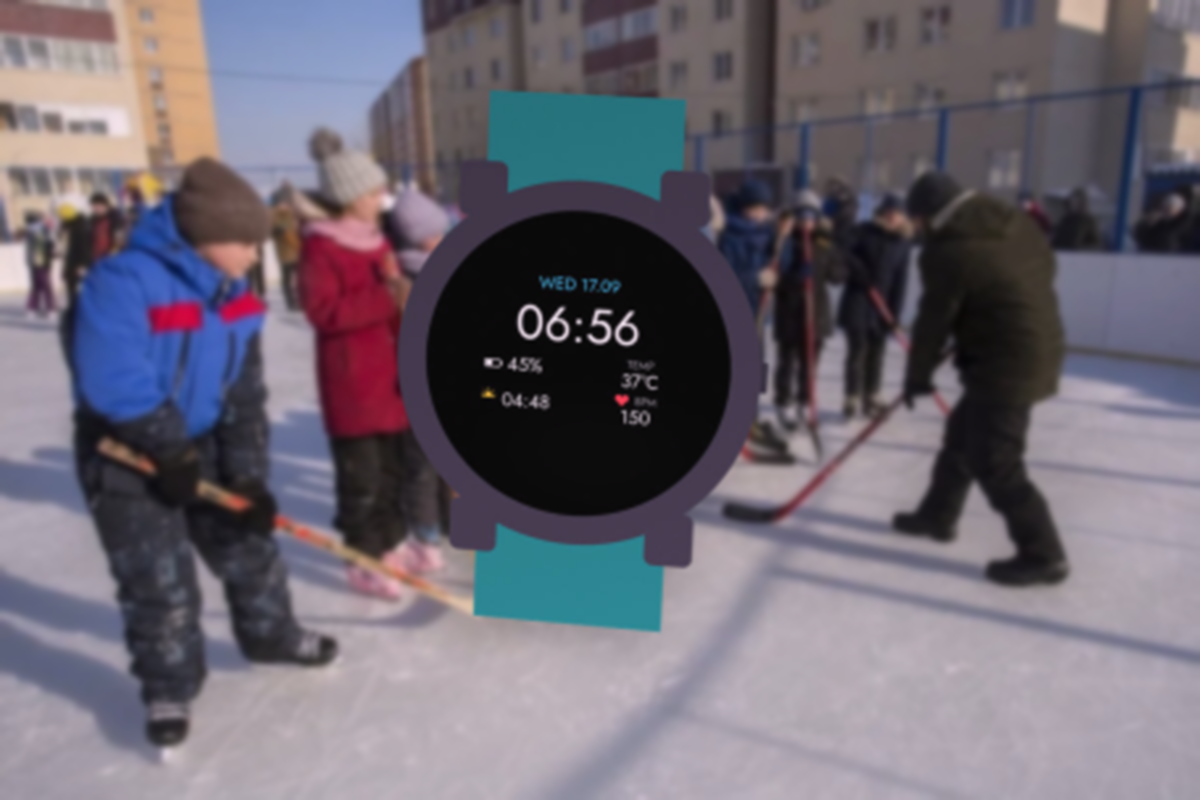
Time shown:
{"hour": 6, "minute": 56}
